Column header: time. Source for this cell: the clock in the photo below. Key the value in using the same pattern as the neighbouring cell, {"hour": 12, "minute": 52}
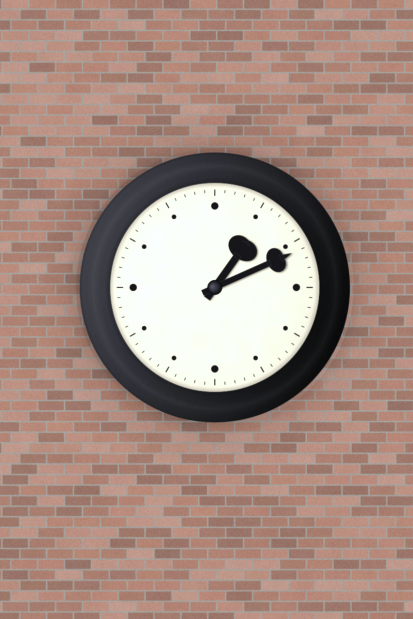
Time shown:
{"hour": 1, "minute": 11}
